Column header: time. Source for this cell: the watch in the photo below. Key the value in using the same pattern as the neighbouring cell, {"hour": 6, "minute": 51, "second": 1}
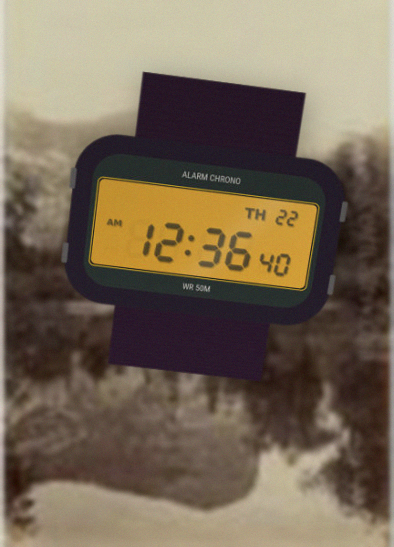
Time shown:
{"hour": 12, "minute": 36, "second": 40}
